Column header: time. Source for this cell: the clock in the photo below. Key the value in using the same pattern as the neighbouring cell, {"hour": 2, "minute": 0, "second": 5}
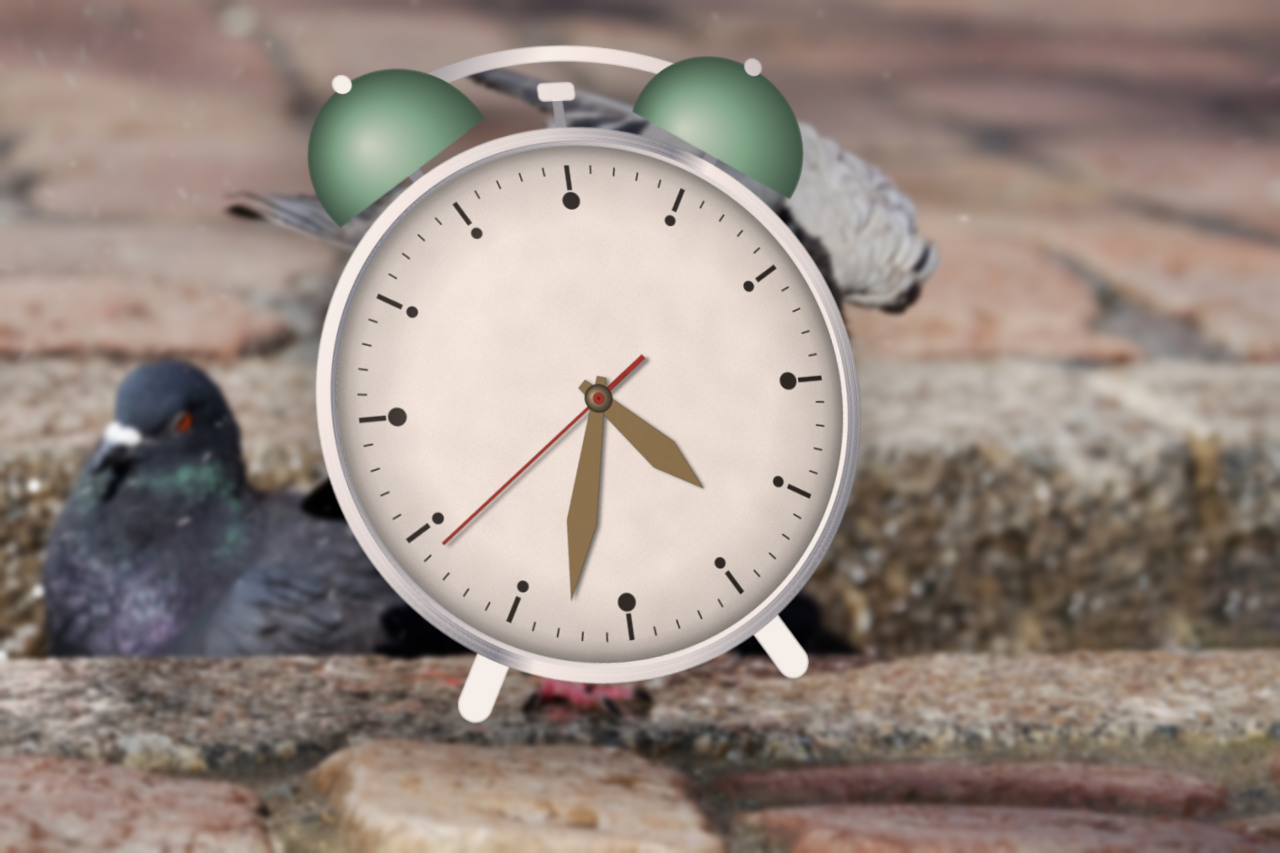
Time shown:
{"hour": 4, "minute": 32, "second": 39}
